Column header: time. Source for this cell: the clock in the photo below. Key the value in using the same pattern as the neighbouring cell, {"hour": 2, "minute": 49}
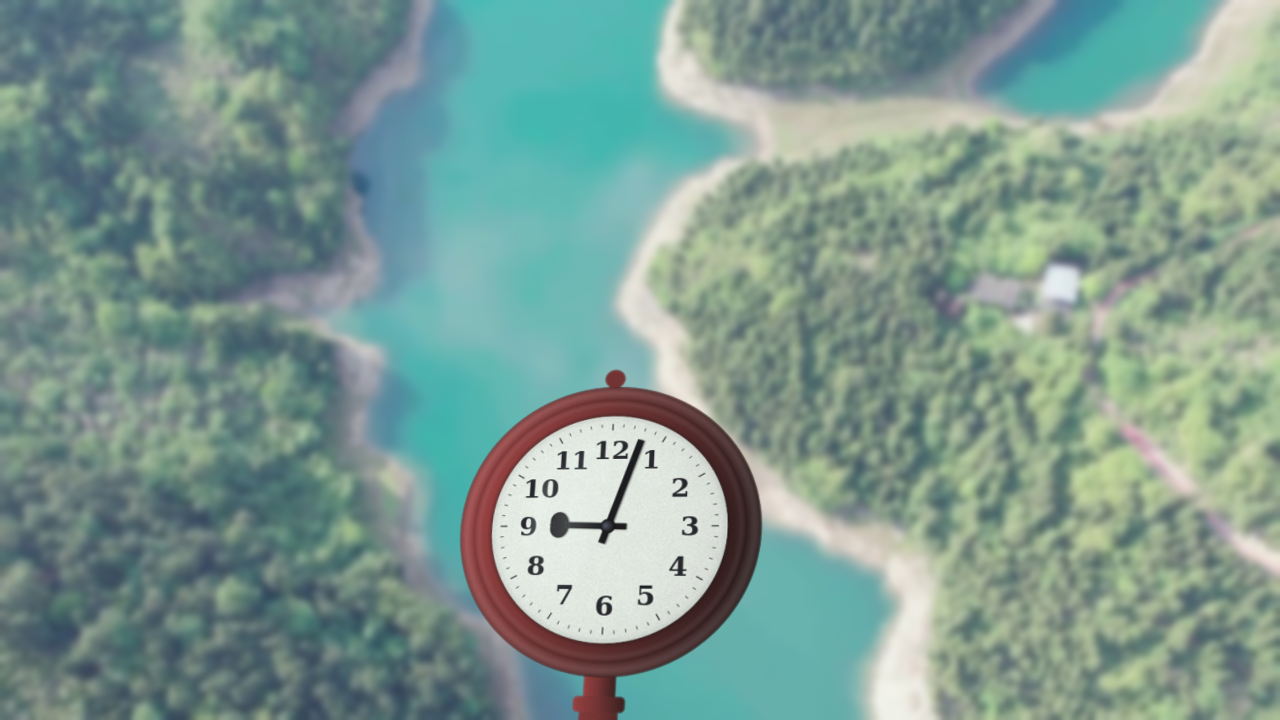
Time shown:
{"hour": 9, "minute": 3}
